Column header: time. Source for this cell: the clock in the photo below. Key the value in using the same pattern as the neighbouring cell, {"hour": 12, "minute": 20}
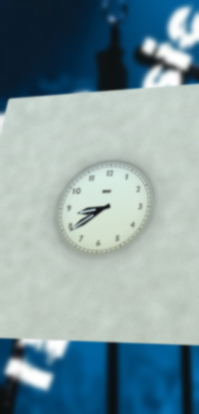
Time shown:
{"hour": 8, "minute": 39}
